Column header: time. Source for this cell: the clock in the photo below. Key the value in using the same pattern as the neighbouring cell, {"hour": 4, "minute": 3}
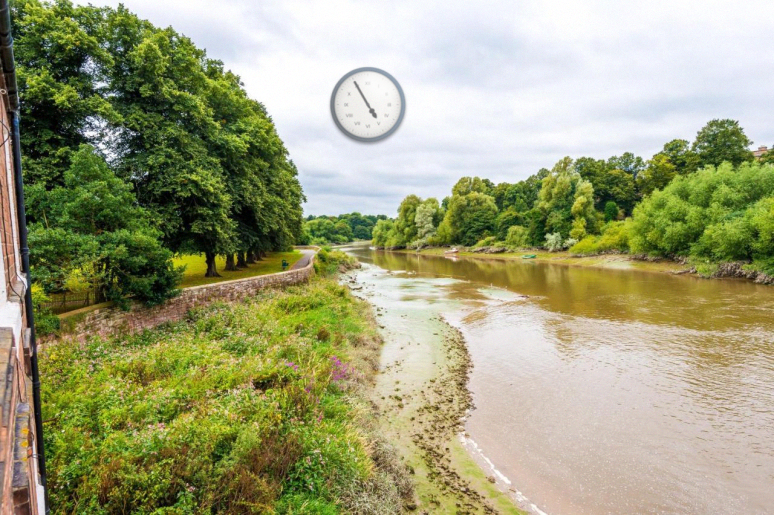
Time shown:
{"hour": 4, "minute": 55}
